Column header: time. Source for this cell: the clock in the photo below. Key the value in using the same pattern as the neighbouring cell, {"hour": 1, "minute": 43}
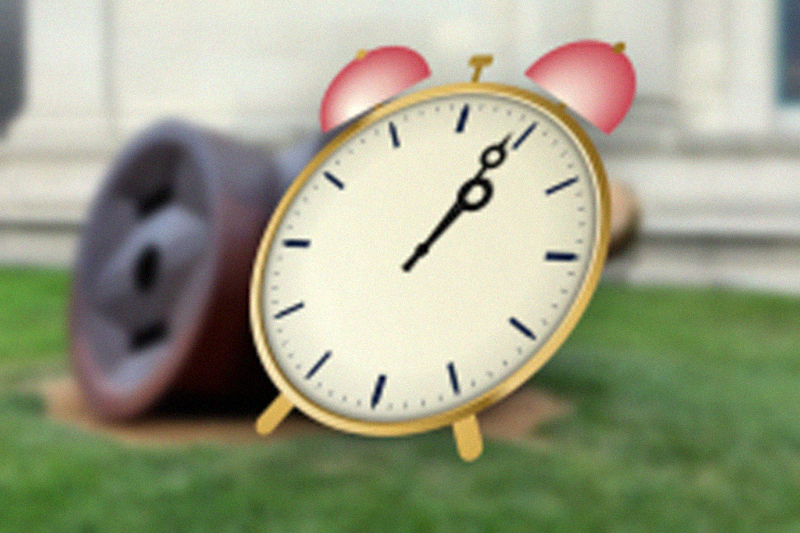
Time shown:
{"hour": 1, "minute": 4}
